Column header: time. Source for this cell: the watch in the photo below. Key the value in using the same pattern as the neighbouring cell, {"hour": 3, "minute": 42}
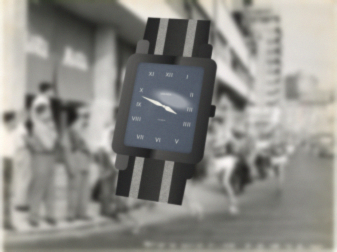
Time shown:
{"hour": 3, "minute": 48}
